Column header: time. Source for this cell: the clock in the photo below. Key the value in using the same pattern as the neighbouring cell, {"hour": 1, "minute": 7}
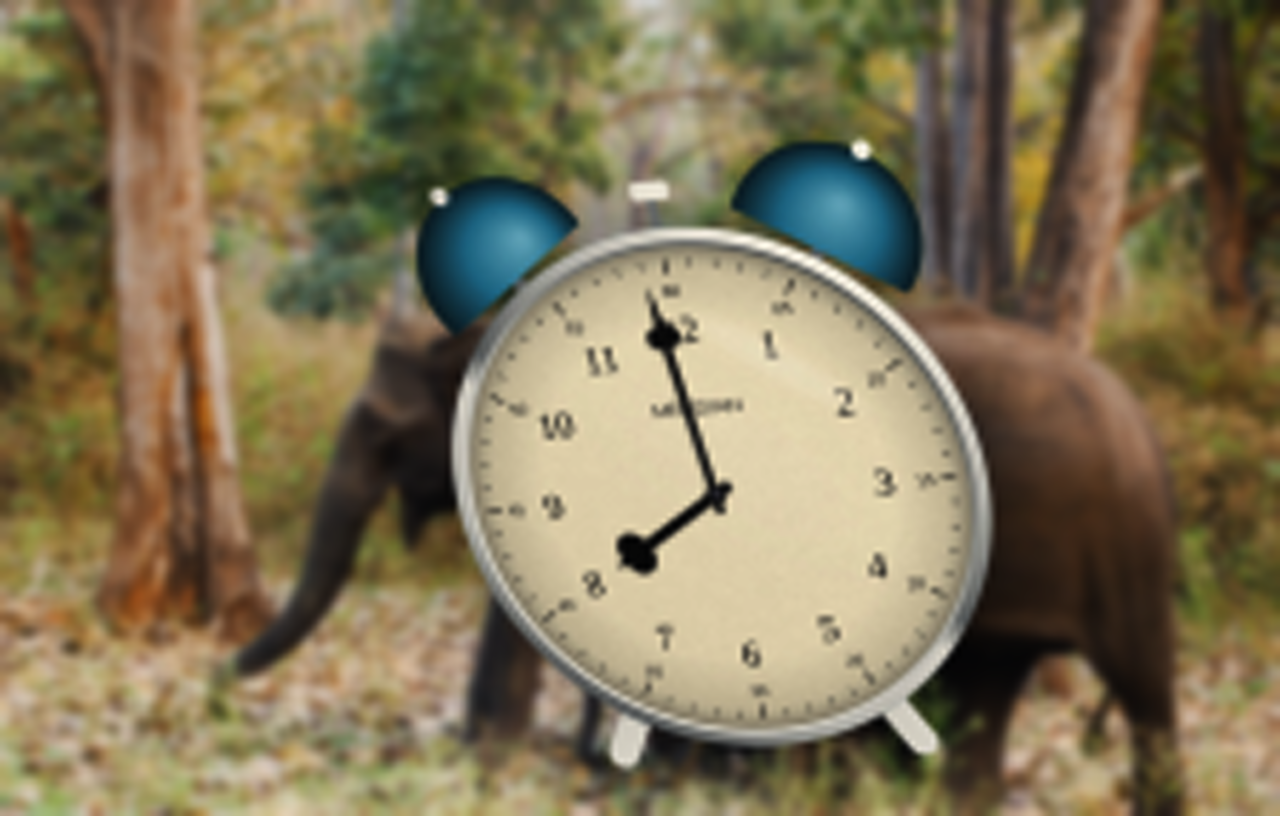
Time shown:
{"hour": 7, "minute": 59}
